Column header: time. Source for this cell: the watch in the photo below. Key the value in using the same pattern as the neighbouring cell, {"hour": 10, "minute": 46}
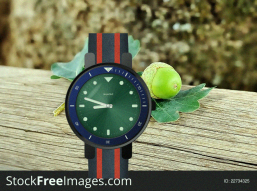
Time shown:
{"hour": 8, "minute": 48}
